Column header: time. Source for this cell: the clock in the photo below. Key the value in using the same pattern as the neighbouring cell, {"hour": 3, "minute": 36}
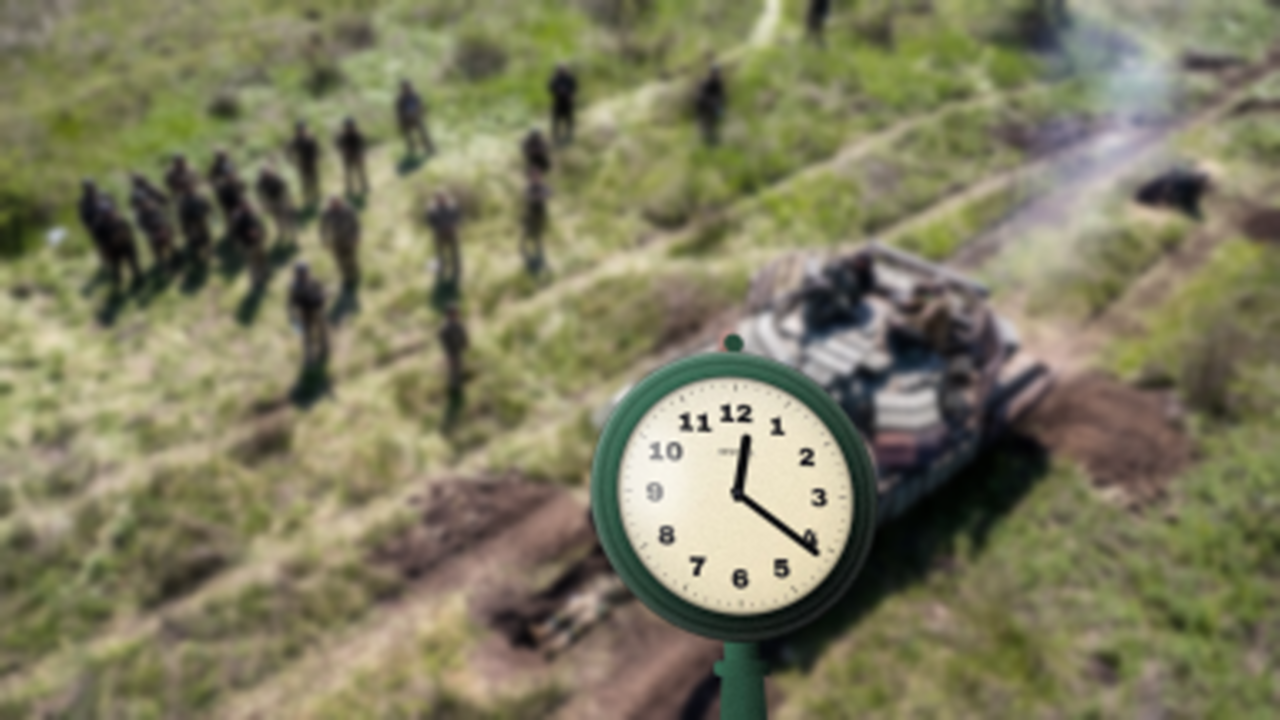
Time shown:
{"hour": 12, "minute": 21}
